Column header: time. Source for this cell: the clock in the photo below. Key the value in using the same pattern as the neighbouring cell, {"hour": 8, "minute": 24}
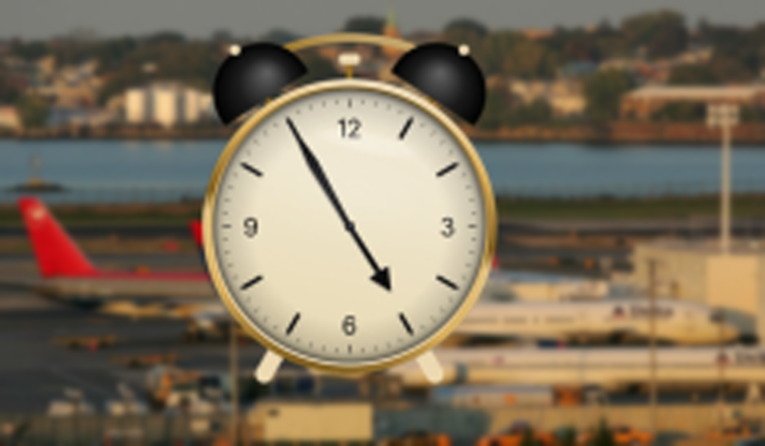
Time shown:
{"hour": 4, "minute": 55}
